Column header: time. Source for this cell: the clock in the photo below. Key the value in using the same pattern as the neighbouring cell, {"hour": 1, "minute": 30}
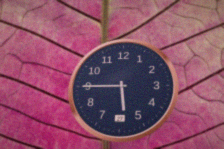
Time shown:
{"hour": 5, "minute": 45}
